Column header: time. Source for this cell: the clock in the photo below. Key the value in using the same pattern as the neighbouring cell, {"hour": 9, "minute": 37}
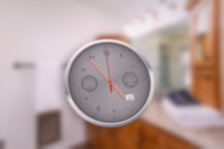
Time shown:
{"hour": 4, "minute": 54}
